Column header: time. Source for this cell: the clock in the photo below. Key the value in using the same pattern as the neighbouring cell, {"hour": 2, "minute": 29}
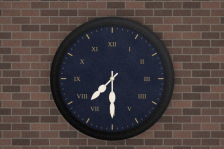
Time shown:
{"hour": 7, "minute": 30}
